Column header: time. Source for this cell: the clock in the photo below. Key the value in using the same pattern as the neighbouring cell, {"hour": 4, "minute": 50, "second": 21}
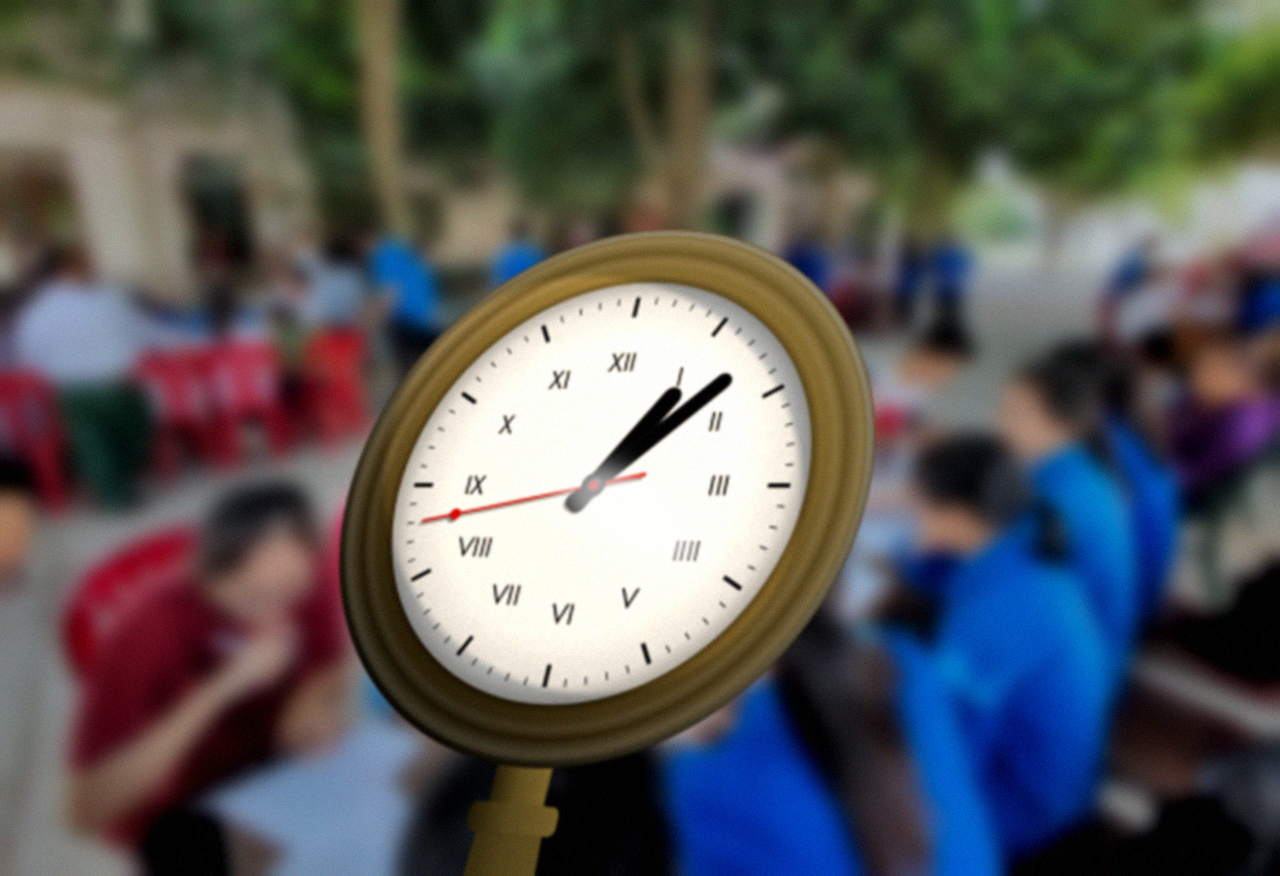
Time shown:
{"hour": 1, "minute": 7, "second": 43}
